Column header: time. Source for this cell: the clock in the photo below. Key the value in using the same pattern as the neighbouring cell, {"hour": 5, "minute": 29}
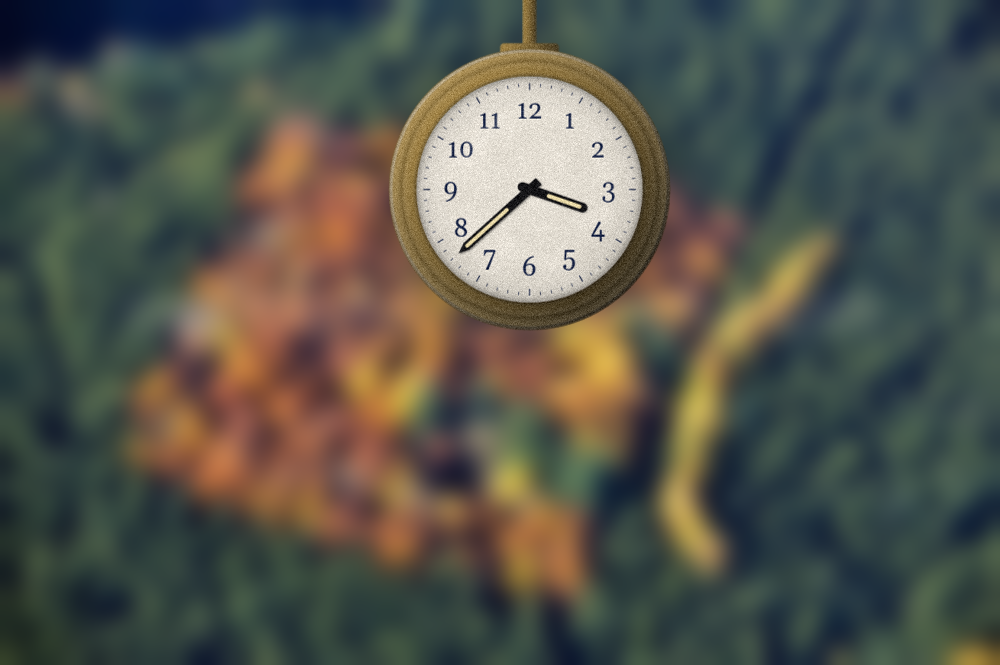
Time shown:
{"hour": 3, "minute": 38}
